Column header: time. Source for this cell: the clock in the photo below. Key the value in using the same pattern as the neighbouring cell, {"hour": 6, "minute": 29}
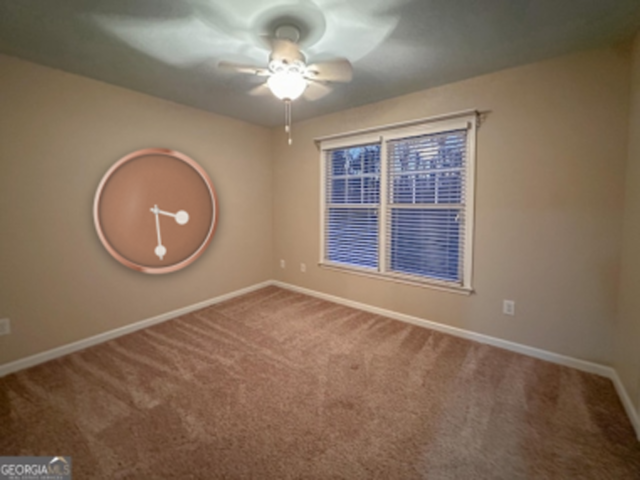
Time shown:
{"hour": 3, "minute": 29}
